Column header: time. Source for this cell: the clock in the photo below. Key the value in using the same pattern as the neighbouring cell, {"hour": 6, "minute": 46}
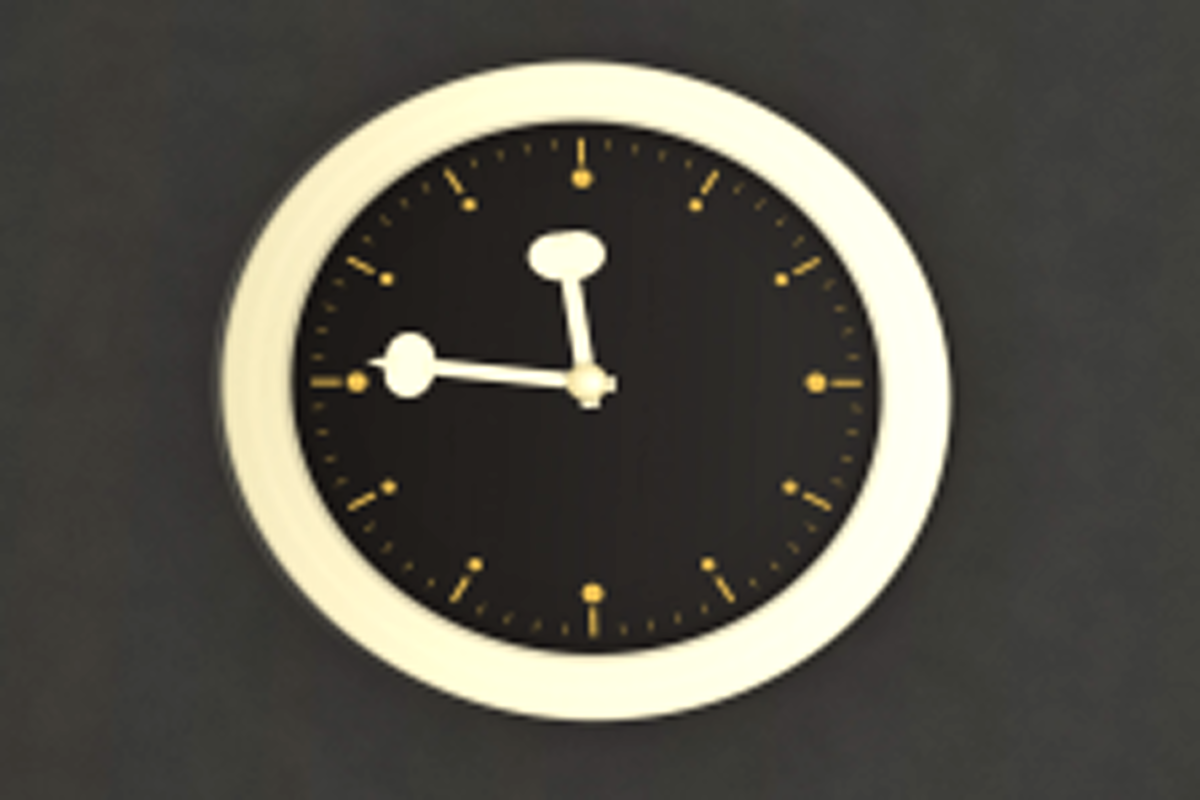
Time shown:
{"hour": 11, "minute": 46}
